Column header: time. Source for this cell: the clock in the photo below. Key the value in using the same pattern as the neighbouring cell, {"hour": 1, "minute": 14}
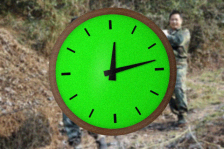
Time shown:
{"hour": 12, "minute": 13}
